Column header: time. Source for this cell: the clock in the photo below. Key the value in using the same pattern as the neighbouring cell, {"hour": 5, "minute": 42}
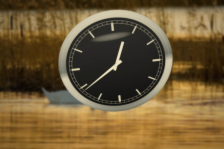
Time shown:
{"hour": 12, "minute": 39}
